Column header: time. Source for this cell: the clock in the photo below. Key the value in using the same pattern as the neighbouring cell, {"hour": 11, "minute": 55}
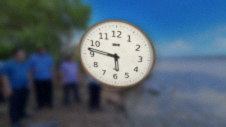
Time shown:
{"hour": 5, "minute": 47}
